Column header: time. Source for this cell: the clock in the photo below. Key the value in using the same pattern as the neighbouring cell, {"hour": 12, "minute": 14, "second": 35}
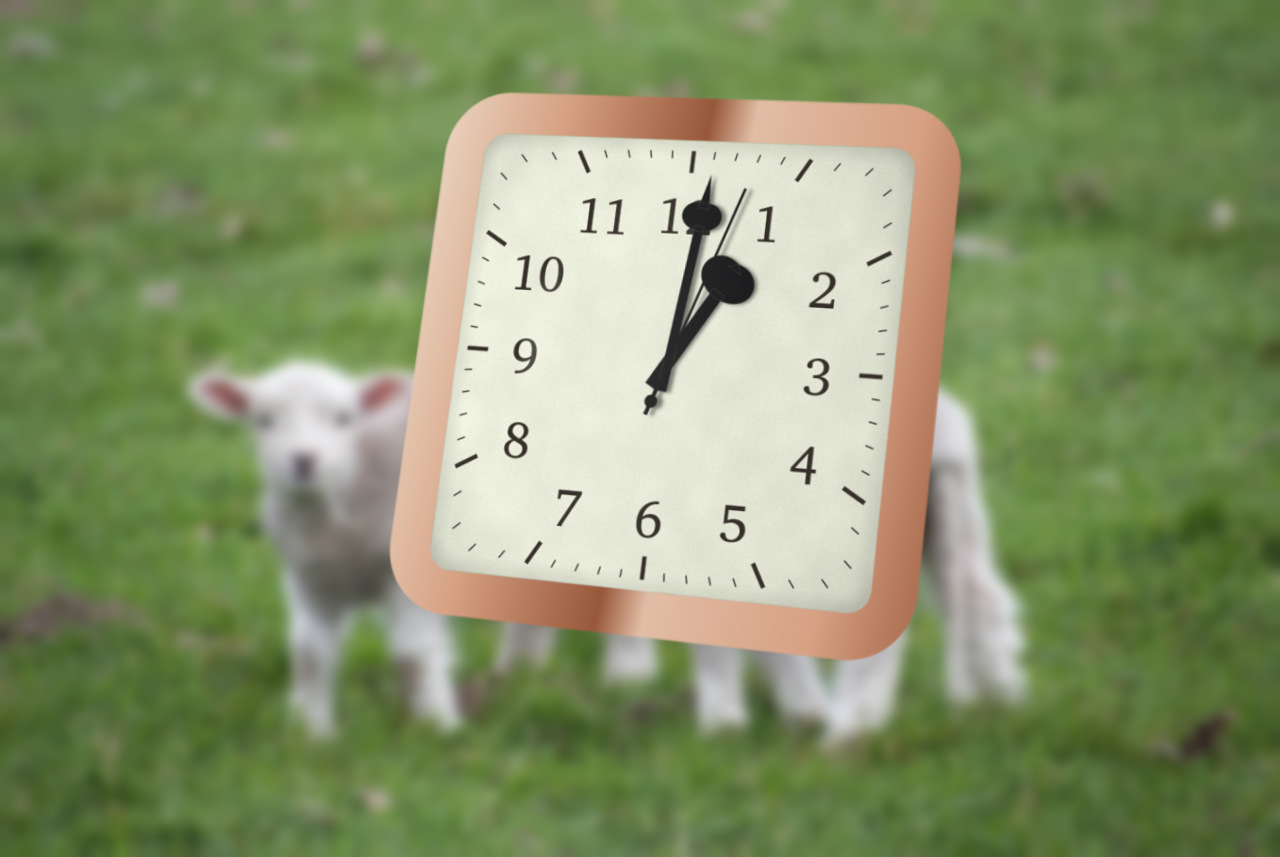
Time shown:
{"hour": 1, "minute": 1, "second": 3}
